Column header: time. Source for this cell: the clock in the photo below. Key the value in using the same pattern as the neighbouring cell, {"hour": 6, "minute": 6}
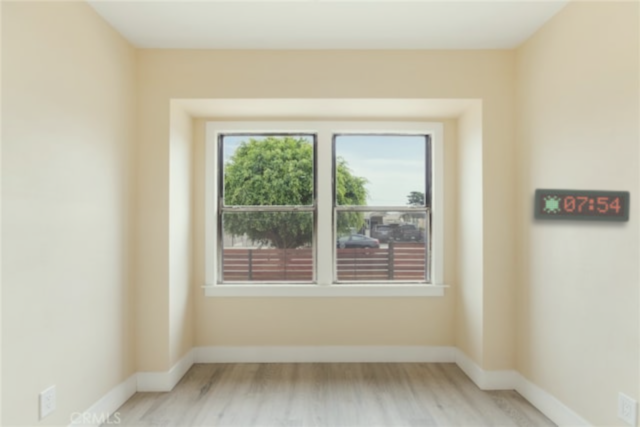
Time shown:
{"hour": 7, "minute": 54}
